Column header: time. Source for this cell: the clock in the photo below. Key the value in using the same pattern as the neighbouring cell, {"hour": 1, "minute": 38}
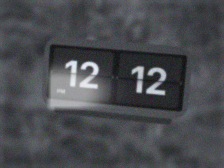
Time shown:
{"hour": 12, "minute": 12}
